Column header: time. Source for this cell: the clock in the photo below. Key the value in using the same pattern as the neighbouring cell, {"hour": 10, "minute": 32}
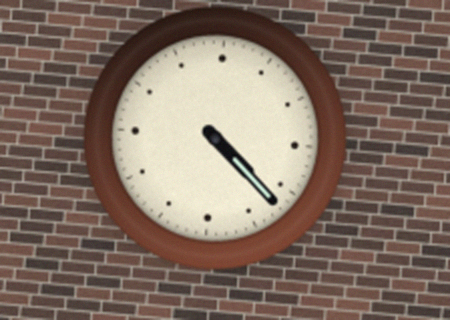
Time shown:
{"hour": 4, "minute": 22}
